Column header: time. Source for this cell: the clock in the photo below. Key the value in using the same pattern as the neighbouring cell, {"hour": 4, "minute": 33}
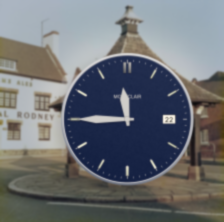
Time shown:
{"hour": 11, "minute": 45}
